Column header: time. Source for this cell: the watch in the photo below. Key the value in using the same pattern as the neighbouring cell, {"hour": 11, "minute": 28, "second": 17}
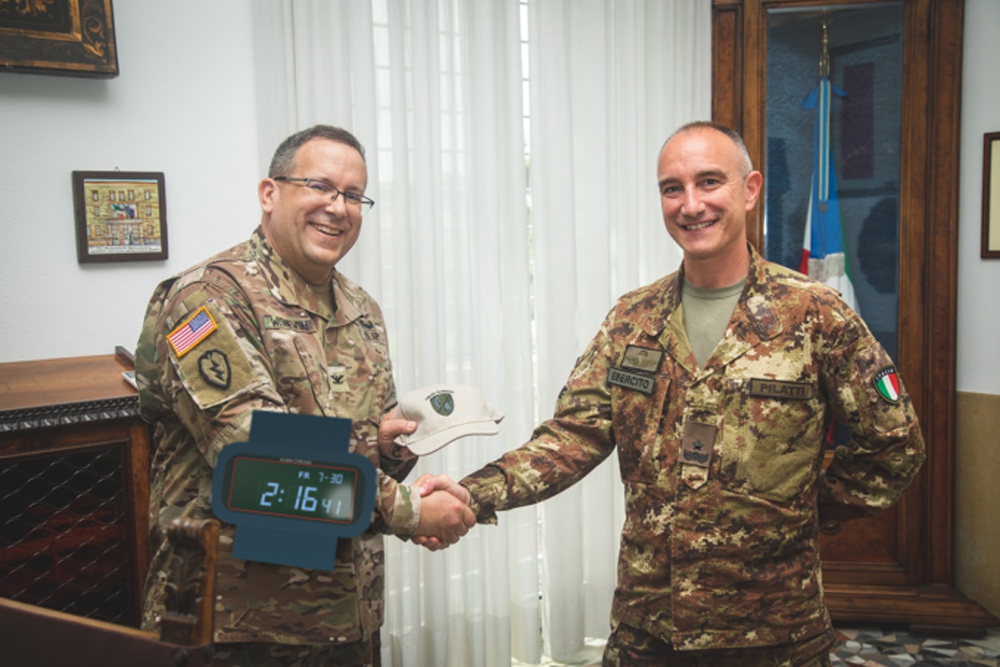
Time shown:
{"hour": 2, "minute": 16, "second": 41}
